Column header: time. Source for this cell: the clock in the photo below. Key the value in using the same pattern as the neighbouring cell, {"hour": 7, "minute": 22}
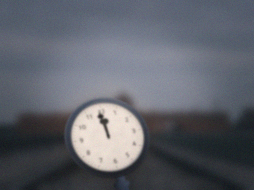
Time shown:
{"hour": 11, "minute": 59}
